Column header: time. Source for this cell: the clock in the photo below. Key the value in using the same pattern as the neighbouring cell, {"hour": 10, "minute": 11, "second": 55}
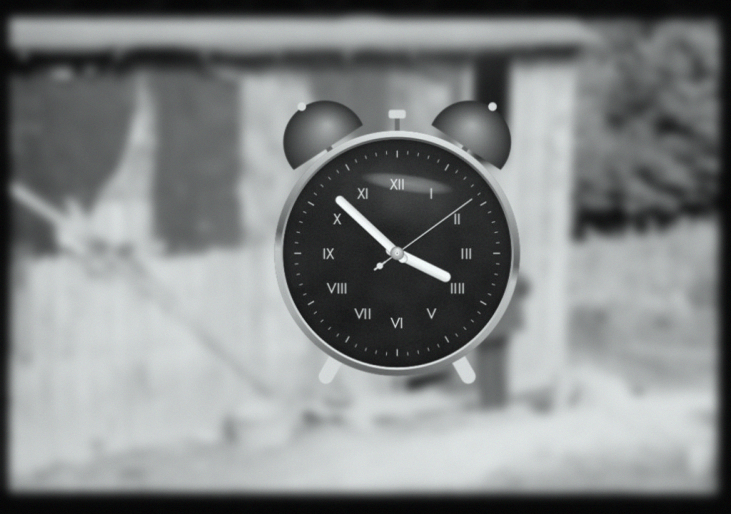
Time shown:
{"hour": 3, "minute": 52, "second": 9}
